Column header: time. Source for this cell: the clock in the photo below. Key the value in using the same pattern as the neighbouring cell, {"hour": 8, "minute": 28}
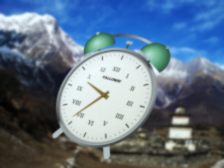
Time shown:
{"hour": 9, "minute": 36}
